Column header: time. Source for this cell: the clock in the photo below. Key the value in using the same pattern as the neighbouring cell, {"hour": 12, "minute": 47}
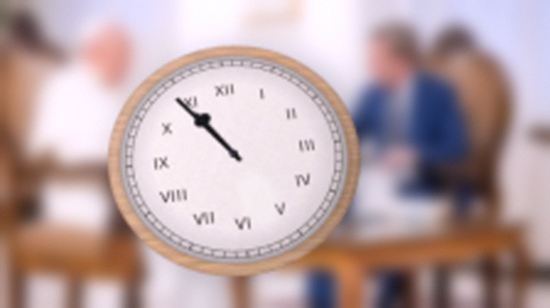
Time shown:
{"hour": 10, "minute": 54}
